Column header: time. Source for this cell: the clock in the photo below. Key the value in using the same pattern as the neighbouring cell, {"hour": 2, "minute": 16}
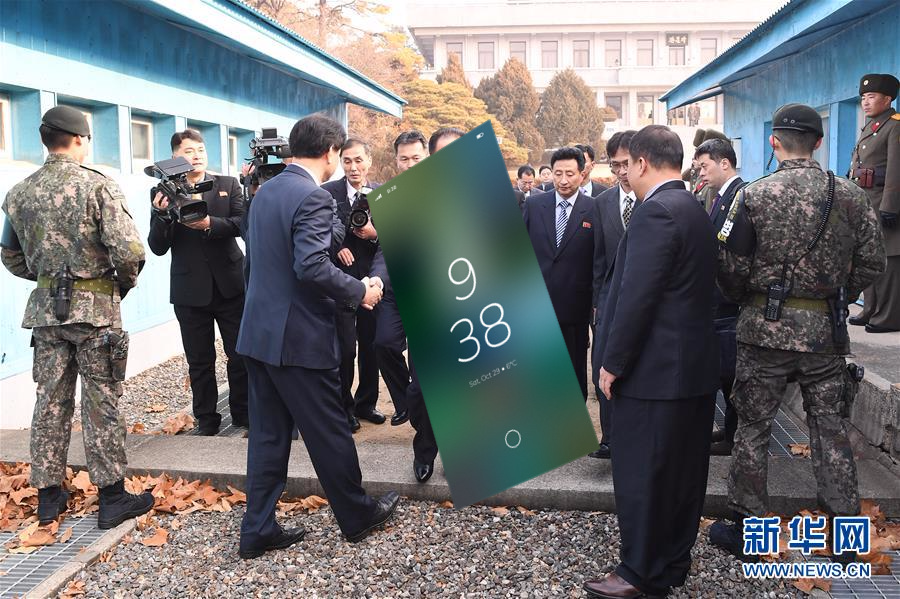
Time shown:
{"hour": 9, "minute": 38}
